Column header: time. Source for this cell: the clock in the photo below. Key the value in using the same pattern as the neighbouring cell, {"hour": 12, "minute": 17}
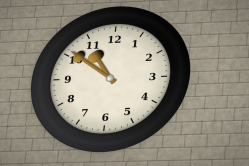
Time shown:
{"hour": 10, "minute": 51}
